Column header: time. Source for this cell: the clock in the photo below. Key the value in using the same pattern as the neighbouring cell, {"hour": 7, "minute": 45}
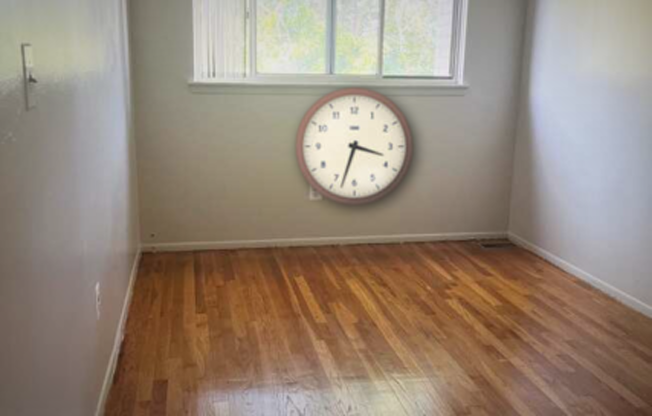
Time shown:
{"hour": 3, "minute": 33}
